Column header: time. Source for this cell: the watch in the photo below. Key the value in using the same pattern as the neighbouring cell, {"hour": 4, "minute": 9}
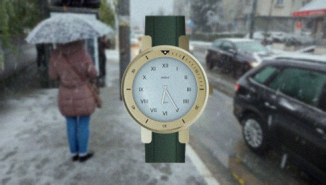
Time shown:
{"hour": 6, "minute": 25}
